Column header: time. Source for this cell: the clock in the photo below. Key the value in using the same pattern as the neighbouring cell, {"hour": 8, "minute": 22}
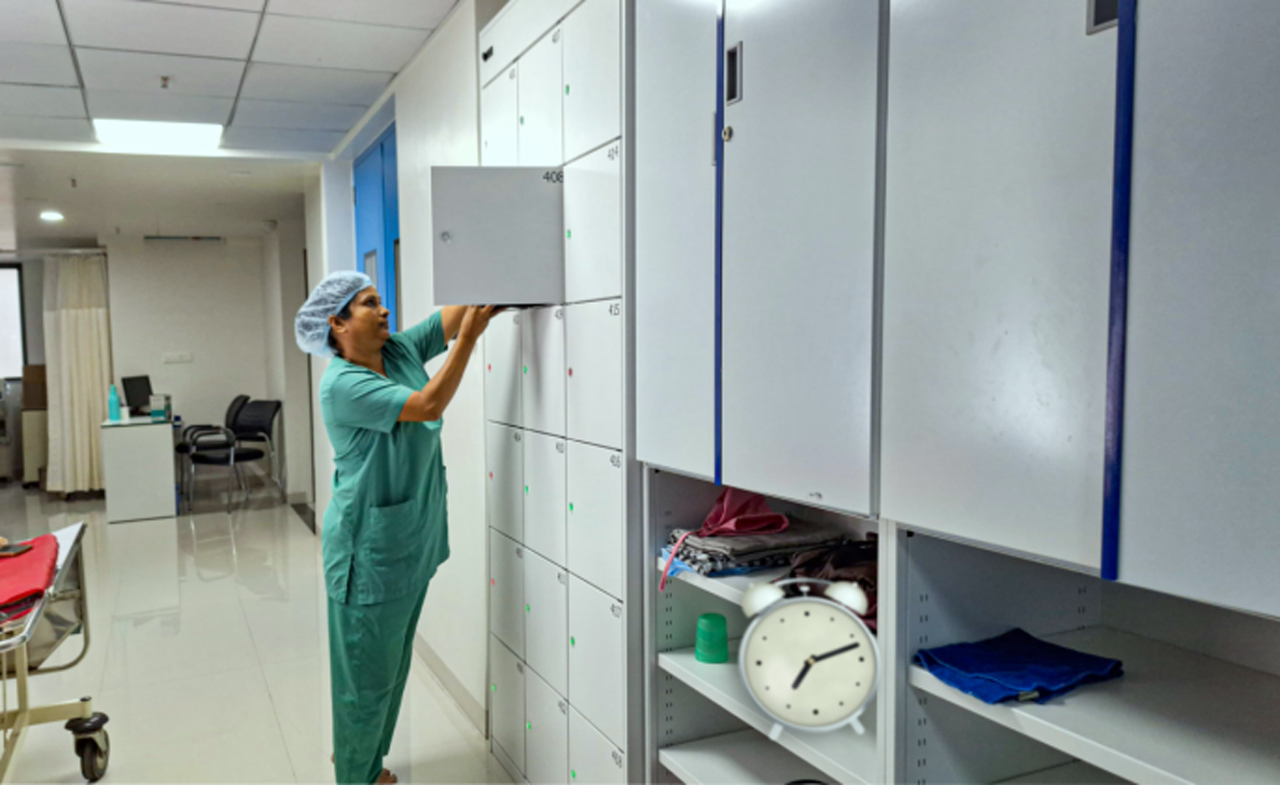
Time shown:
{"hour": 7, "minute": 12}
